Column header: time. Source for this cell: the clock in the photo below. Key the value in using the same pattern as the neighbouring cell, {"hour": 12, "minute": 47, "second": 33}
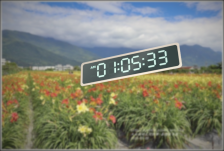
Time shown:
{"hour": 1, "minute": 5, "second": 33}
